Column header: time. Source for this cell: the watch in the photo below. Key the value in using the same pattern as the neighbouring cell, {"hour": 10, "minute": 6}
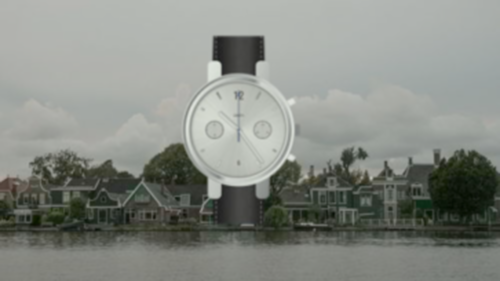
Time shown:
{"hour": 10, "minute": 24}
